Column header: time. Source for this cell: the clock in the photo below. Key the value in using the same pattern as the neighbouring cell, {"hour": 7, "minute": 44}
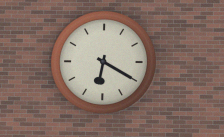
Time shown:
{"hour": 6, "minute": 20}
